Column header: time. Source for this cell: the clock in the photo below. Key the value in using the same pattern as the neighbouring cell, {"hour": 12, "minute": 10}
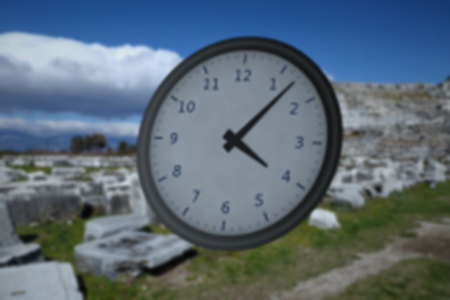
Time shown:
{"hour": 4, "minute": 7}
